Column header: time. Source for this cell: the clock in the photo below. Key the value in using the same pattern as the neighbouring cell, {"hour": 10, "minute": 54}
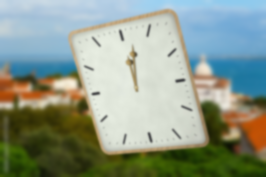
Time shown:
{"hour": 12, "minute": 2}
